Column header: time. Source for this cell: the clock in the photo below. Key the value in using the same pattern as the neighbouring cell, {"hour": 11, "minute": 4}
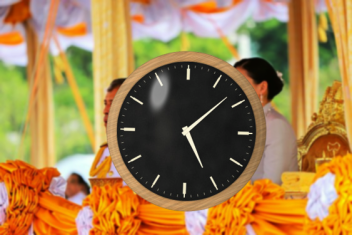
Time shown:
{"hour": 5, "minute": 8}
